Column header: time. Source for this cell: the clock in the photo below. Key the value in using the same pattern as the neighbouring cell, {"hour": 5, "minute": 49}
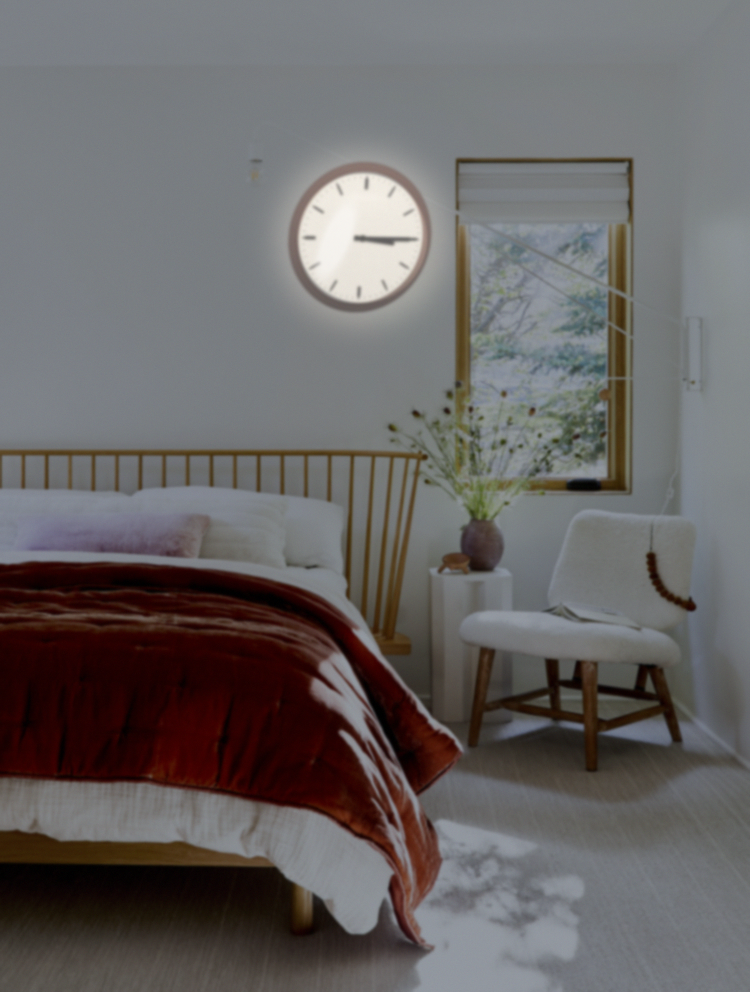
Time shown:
{"hour": 3, "minute": 15}
